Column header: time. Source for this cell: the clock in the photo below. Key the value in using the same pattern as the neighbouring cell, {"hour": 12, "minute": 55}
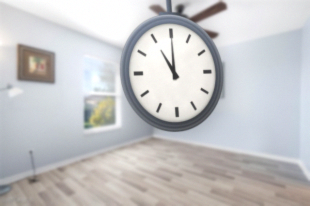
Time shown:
{"hour": 11, "minute": 0}
